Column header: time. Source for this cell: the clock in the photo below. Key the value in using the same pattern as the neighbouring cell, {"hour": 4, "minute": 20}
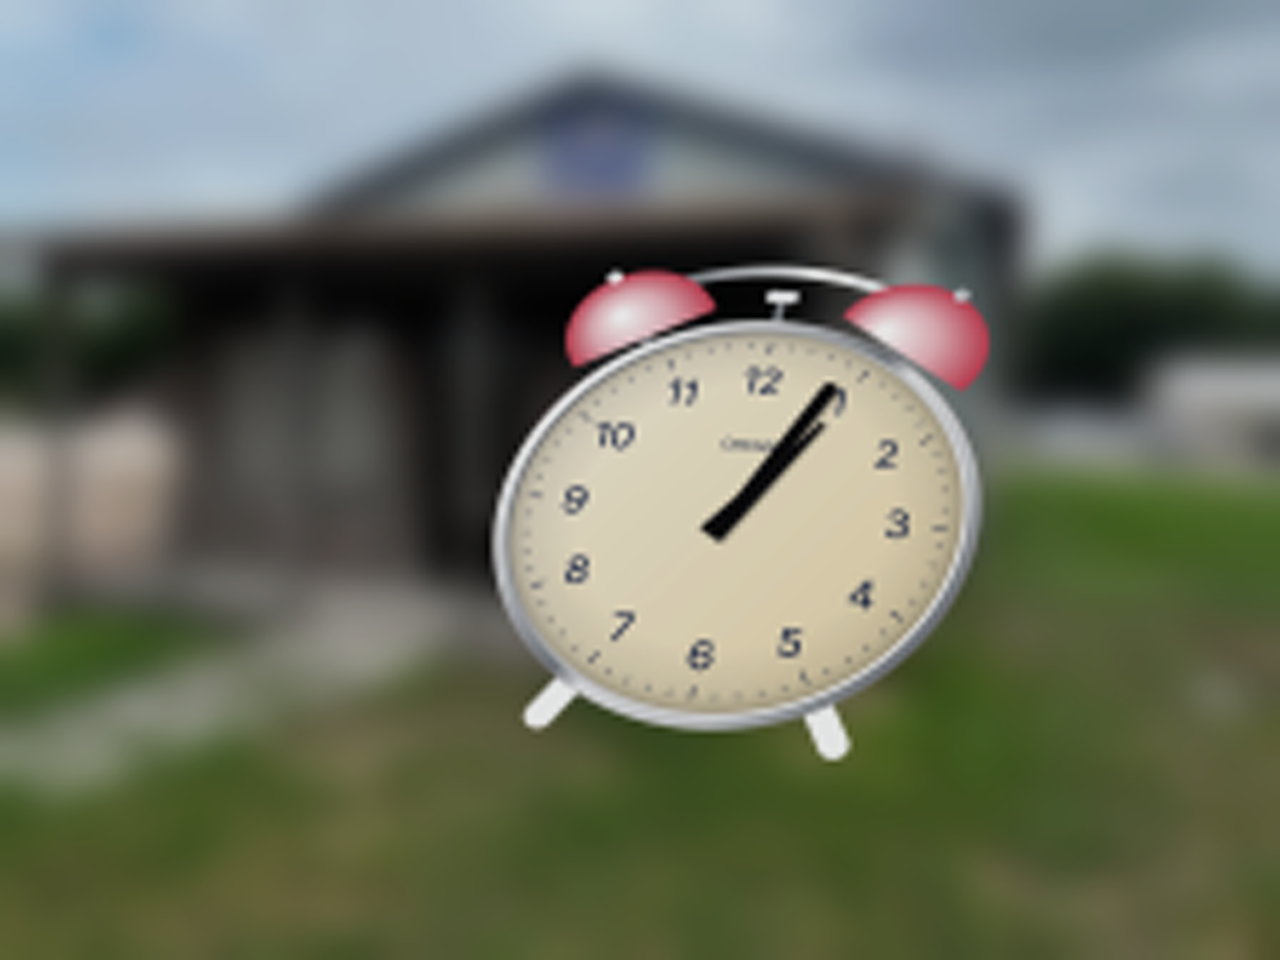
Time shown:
{"hour": 1, "minute": 4}
